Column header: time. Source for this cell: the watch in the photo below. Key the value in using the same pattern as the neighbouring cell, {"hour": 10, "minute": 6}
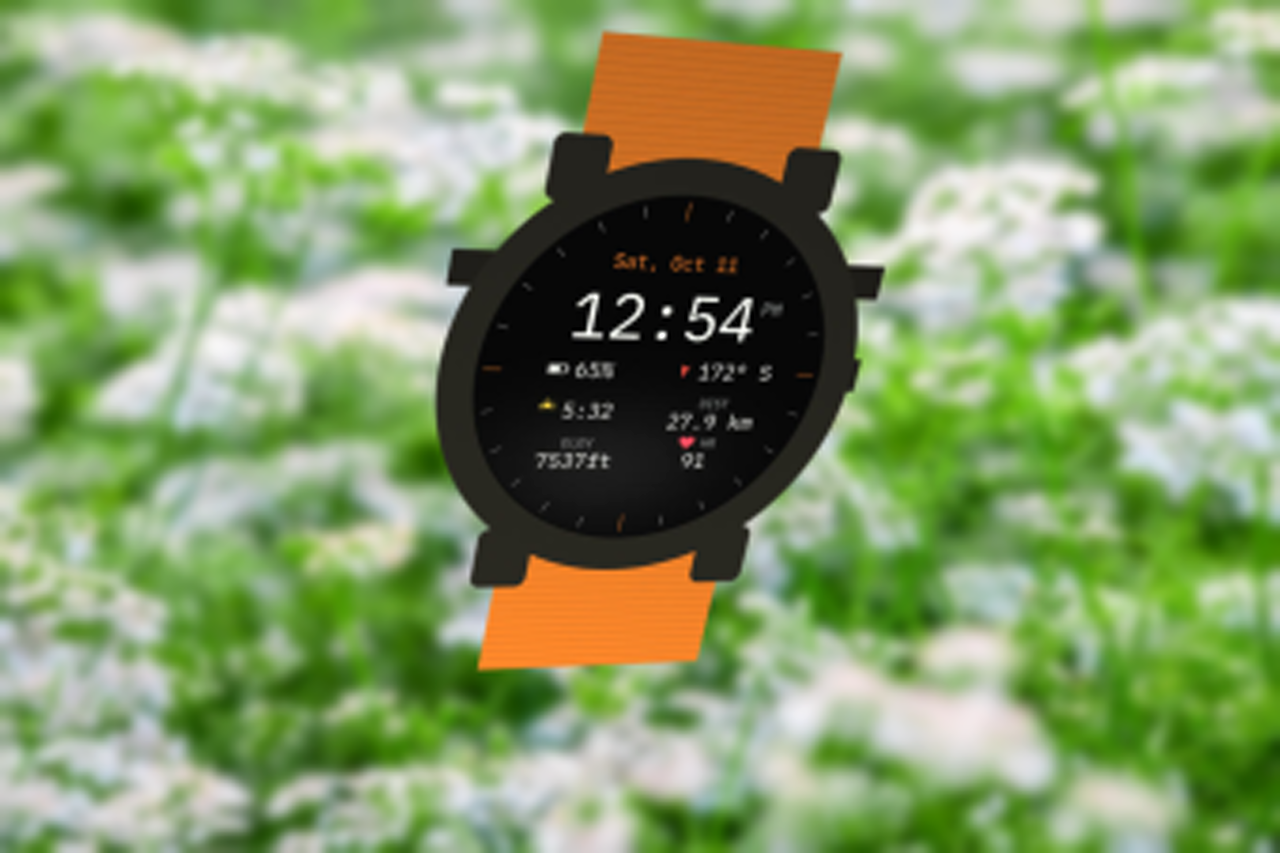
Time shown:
{"hour": 12, "minute": 54}
